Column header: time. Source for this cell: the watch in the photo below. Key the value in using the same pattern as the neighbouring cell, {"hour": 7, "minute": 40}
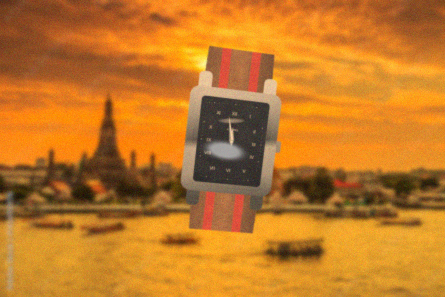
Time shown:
{"hour": 11, "minute": 58}
